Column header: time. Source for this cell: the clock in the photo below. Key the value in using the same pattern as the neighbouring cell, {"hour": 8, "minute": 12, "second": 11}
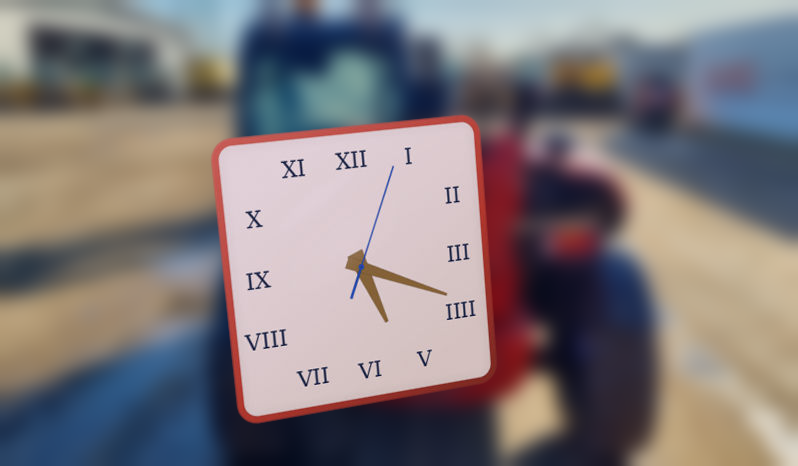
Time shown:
{"hour": 5, "minute": 19, "second": 4}
